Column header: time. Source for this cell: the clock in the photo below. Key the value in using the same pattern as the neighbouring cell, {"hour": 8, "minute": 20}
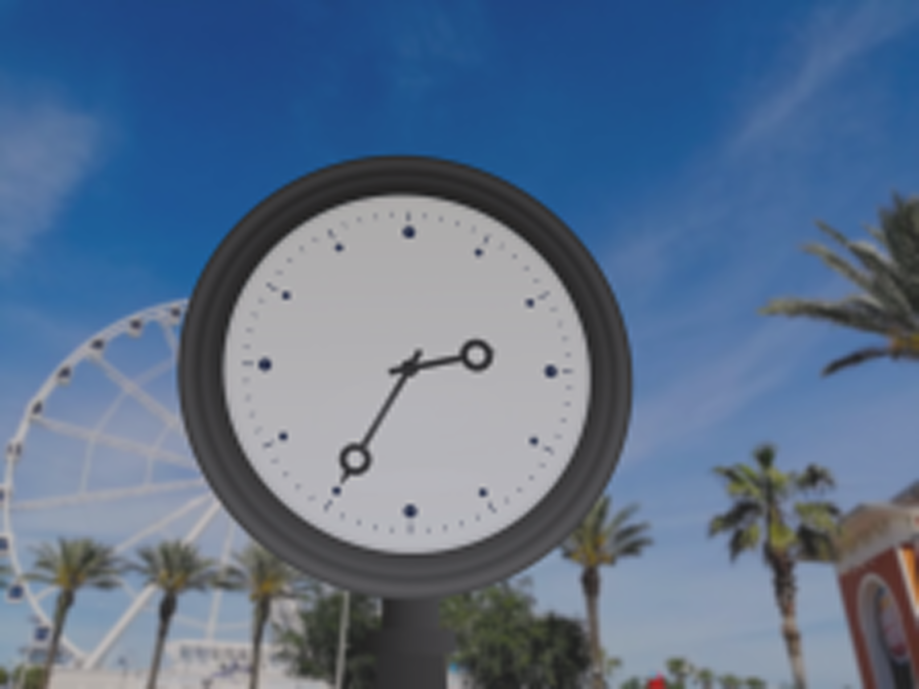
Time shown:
{"hour": 2, "minute": 35}
